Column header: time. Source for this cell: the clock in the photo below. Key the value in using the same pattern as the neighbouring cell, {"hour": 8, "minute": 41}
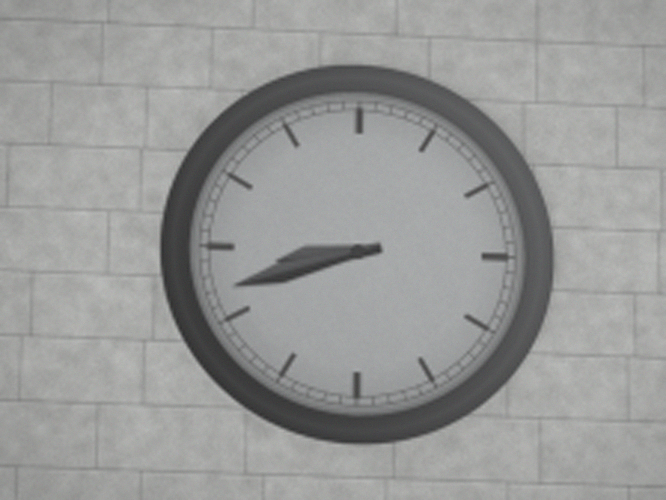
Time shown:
{"hour": 8, "minute": 42}
